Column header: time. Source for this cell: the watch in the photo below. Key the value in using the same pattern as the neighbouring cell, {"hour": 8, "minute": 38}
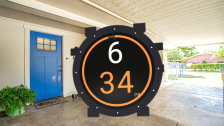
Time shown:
{"hour": 6, "minute": 34}
